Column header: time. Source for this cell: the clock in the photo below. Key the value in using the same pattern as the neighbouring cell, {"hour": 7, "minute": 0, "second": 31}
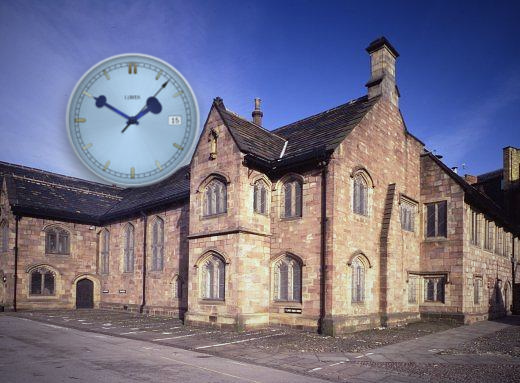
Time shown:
{"hour": 1, "minute": 50, "second": 7}
